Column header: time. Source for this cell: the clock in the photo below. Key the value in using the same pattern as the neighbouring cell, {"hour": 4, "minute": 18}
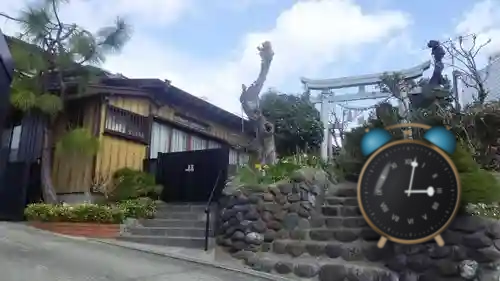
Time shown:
{"hour": 3, "minute": 2}
